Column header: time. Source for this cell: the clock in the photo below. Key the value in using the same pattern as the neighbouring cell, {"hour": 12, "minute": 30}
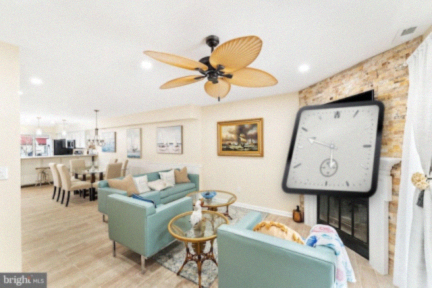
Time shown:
{"hour": 5, "minute": 48}
